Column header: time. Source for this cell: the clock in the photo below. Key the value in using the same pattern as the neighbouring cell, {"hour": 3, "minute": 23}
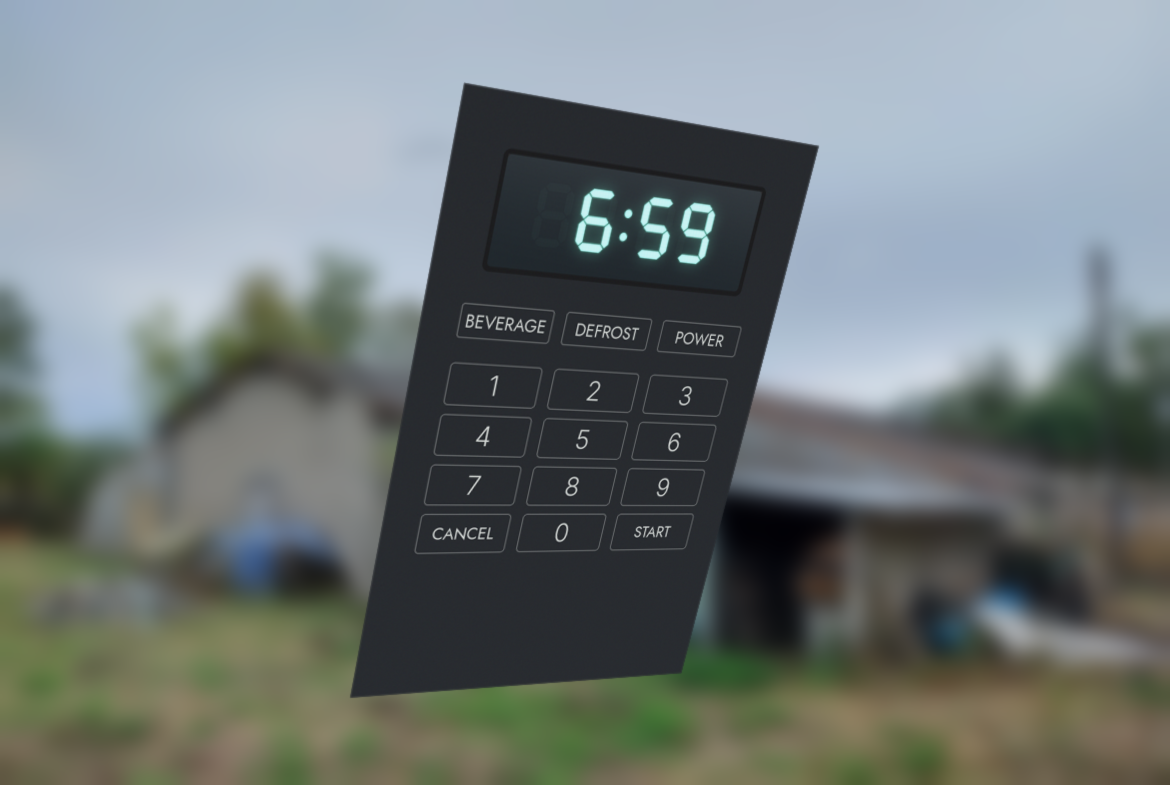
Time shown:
{"hour": 6, "minute": 59}
